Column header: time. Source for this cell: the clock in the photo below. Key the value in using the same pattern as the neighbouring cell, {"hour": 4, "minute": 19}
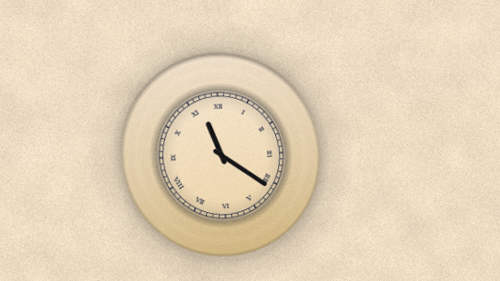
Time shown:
{"hour": 11, "minute": 21}
